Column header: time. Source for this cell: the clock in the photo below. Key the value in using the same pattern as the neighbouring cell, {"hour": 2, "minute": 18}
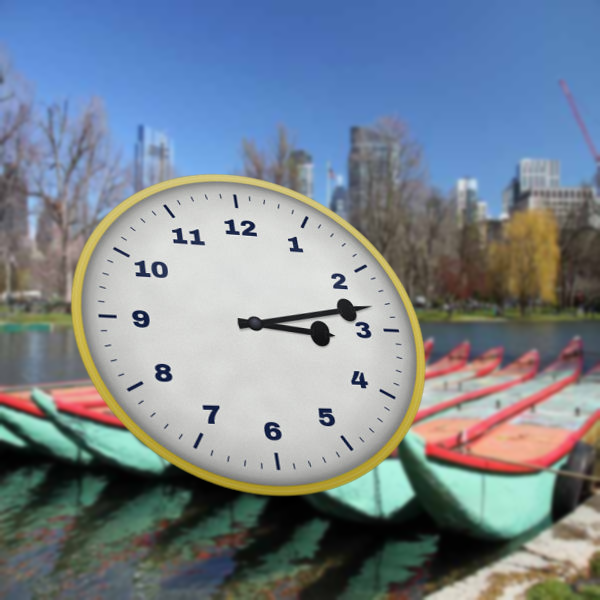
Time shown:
{"hour": 3, "minute": 13}
